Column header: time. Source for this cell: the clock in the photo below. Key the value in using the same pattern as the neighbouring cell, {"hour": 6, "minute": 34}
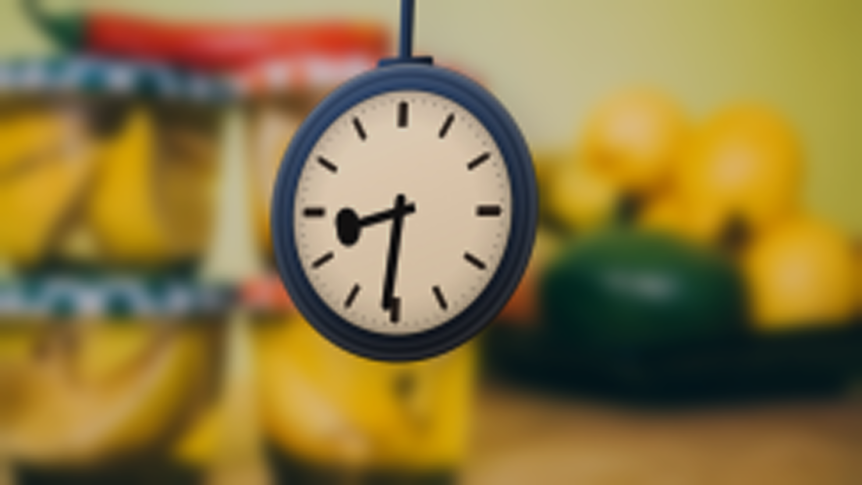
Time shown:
{"hour": 8, "minute": 31}
